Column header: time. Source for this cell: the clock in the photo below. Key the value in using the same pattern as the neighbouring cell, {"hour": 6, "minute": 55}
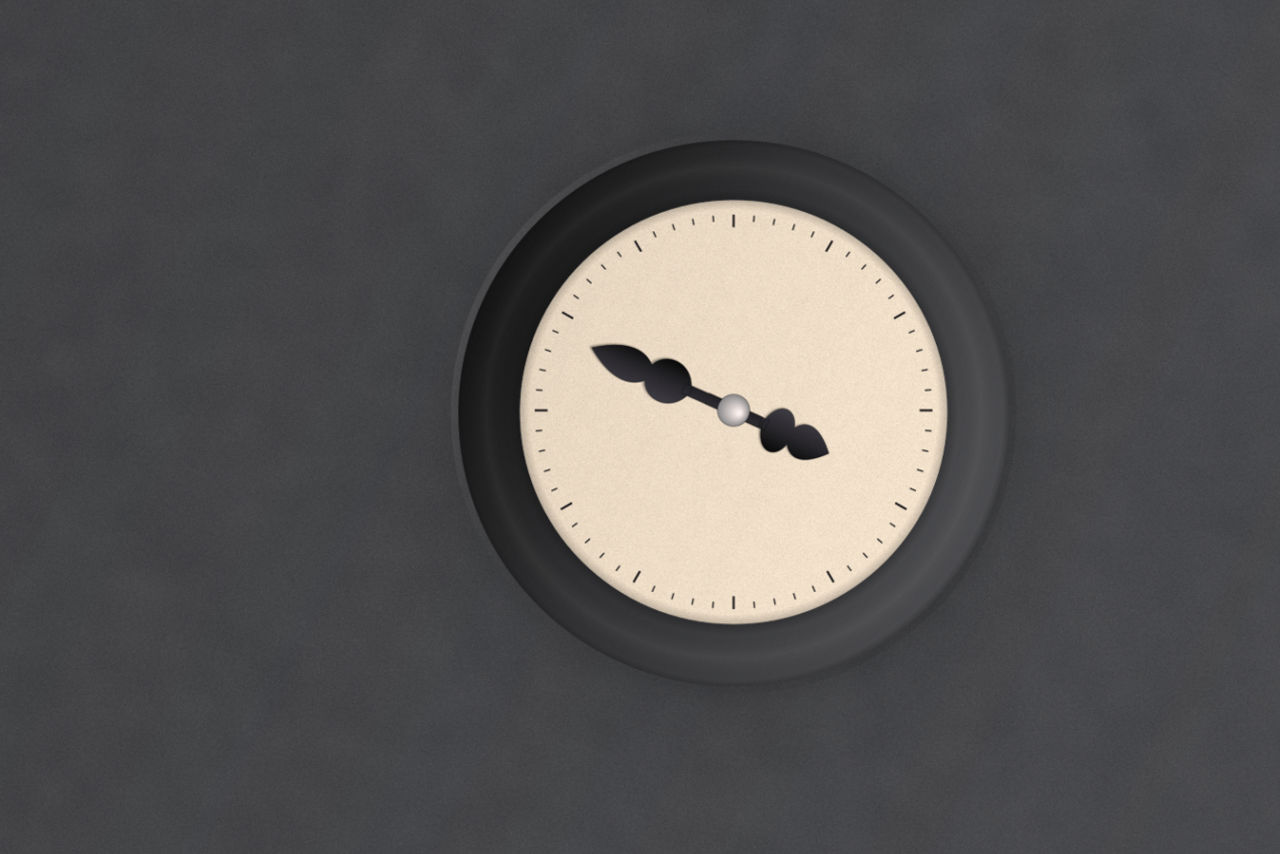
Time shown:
{"hour": 3, "minute": 49}
